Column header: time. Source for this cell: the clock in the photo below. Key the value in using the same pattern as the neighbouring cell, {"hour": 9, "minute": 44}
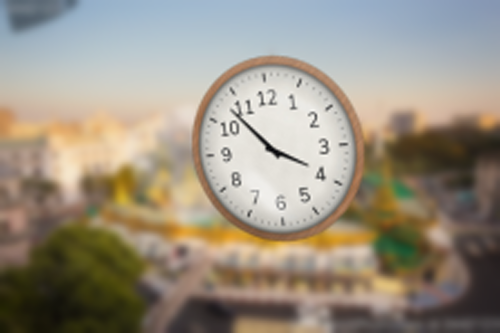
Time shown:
{"hour": 3, "minute": 53}
